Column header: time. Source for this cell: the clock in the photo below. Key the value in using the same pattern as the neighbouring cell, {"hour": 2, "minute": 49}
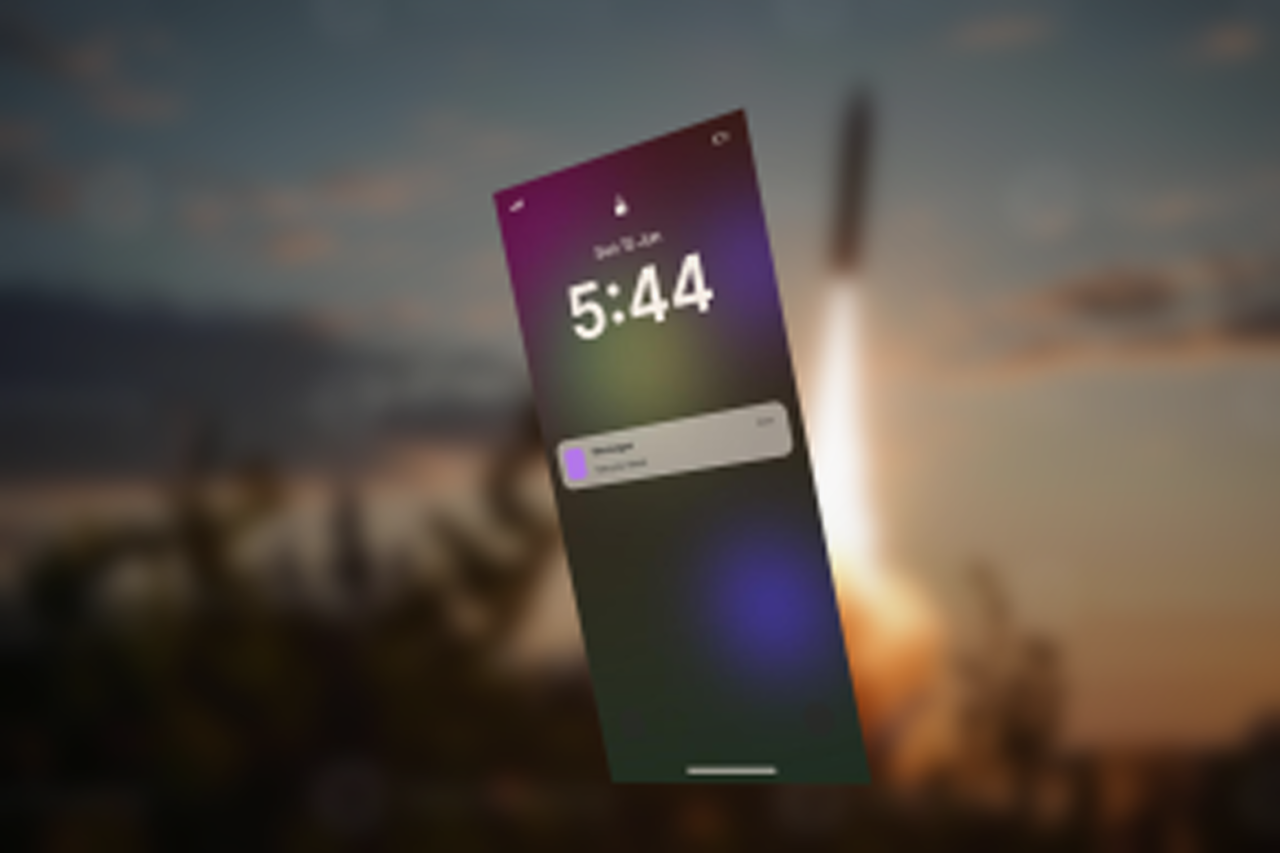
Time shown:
{"hour": 5, "minute": 44}
